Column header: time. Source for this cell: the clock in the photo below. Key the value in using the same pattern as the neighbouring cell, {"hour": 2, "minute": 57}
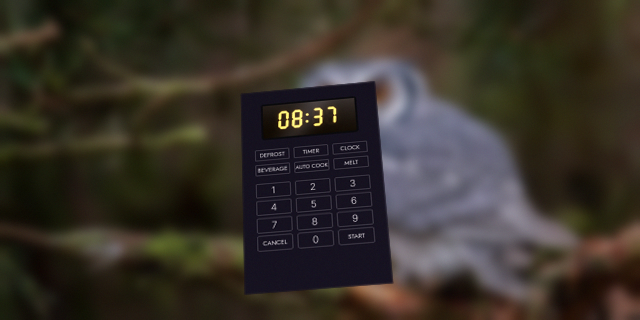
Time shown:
{"hour": 8, "minute": 37}
